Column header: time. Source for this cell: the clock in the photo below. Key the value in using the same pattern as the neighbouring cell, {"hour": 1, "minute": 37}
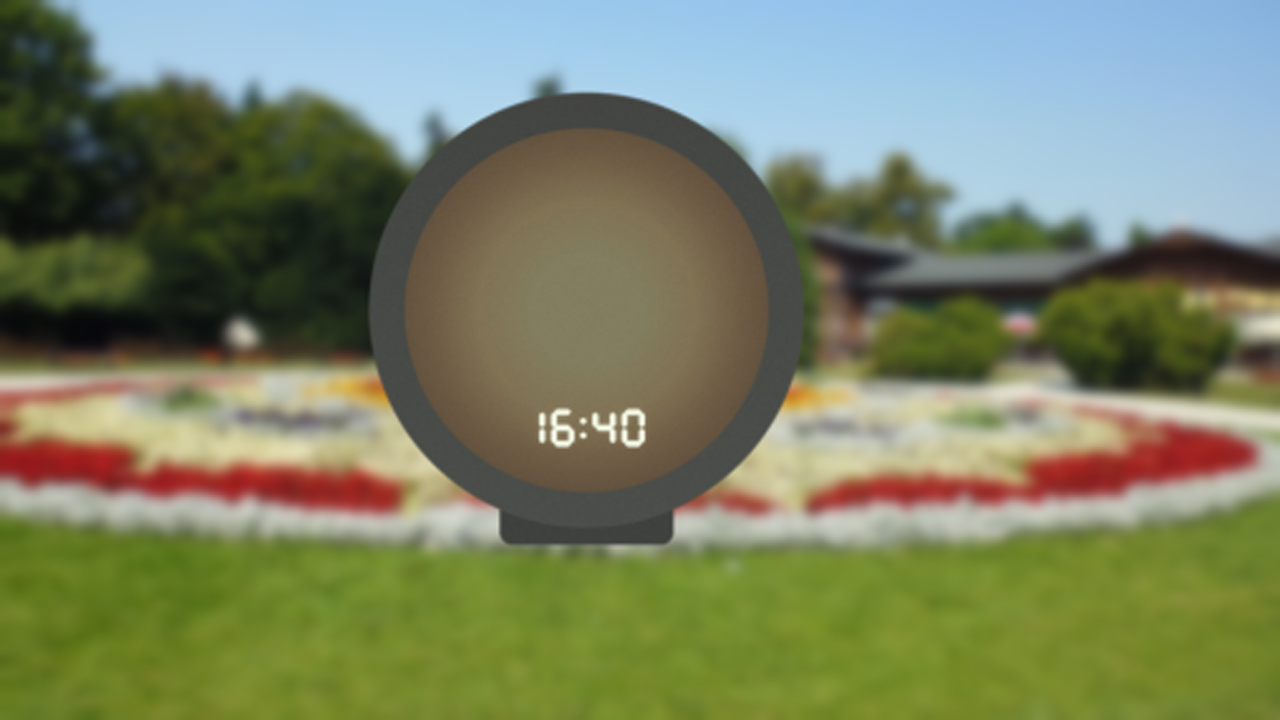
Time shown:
{"hour": 16, "minute": 40}
